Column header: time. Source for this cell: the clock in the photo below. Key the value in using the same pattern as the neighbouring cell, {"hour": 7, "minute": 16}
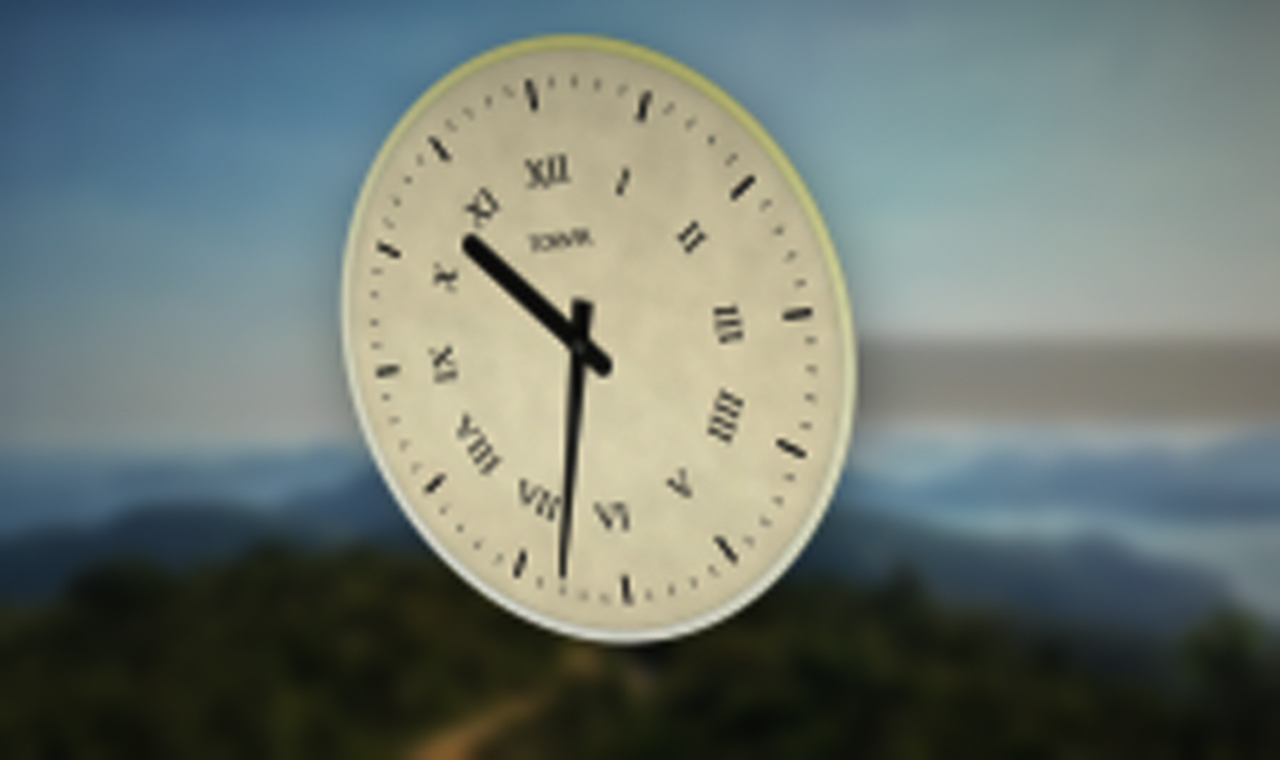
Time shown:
{"hour": 10, "minute": 33}
